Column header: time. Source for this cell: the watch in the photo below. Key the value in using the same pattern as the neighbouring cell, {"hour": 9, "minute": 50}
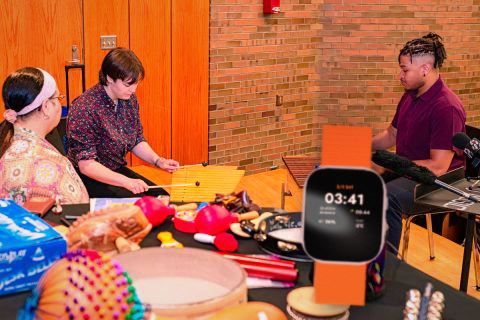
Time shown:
{"hour": 3, "minute": 41}
